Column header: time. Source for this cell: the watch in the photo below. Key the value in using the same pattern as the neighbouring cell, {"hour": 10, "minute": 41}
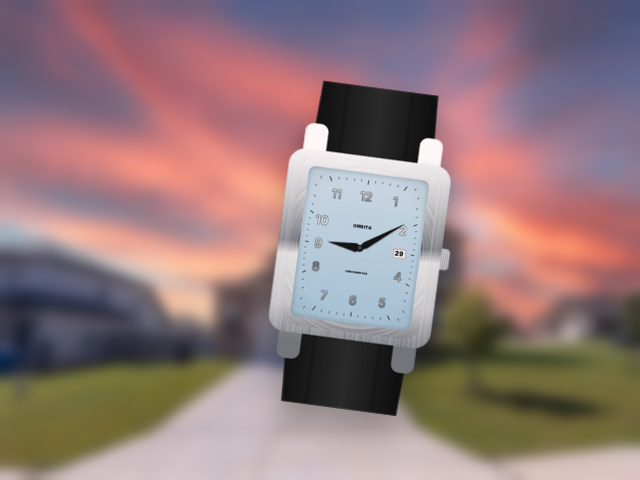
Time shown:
{"hour": 9, "minute": 9}
